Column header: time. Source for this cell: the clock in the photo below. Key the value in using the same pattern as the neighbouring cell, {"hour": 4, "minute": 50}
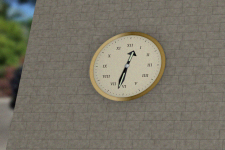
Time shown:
{"hour": 12, "minute": 32}
